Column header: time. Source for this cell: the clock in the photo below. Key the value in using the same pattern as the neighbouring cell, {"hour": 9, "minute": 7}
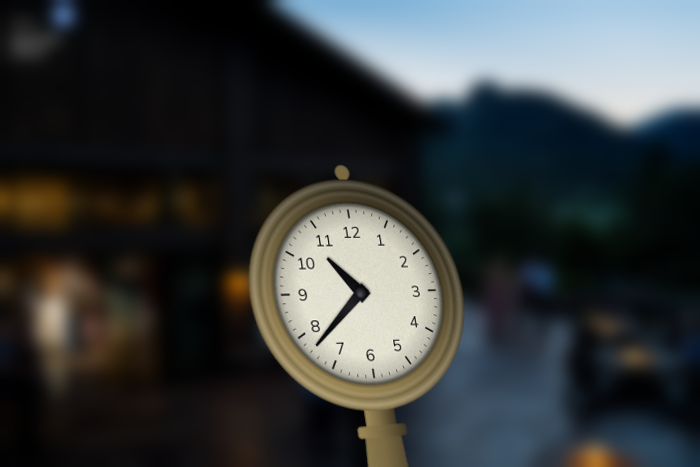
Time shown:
{"hour": 10, "minute": 38}
